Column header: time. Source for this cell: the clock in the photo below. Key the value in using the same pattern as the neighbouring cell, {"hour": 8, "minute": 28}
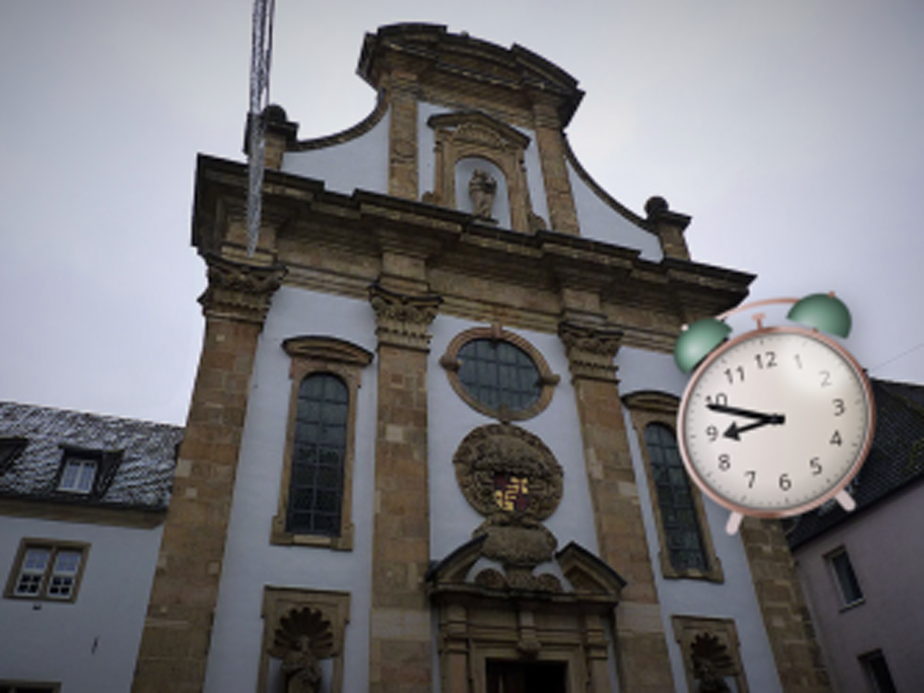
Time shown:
{"hour": 8, "minute": 49}
